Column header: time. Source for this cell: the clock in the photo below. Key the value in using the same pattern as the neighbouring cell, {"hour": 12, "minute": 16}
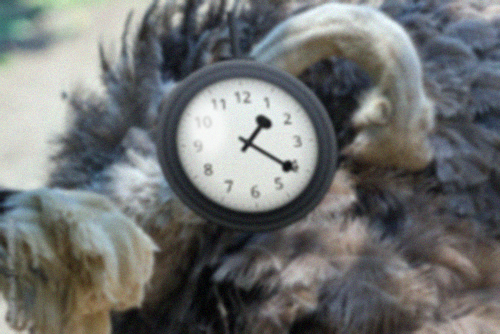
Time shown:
{"hour": 1, "minute": 21}
